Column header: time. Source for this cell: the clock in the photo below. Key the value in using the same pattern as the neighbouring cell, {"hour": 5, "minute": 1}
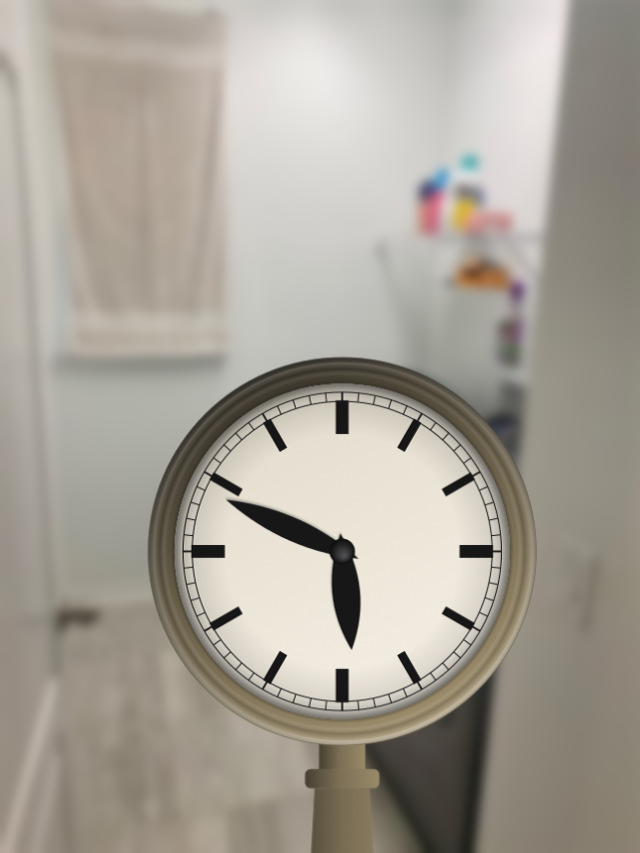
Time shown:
{"hour": 5, "minute": 49}
